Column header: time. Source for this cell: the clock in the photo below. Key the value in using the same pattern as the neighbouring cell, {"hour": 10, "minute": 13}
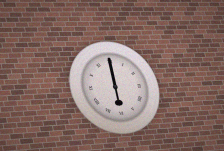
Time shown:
{"hour": 6, "minute": 0}
